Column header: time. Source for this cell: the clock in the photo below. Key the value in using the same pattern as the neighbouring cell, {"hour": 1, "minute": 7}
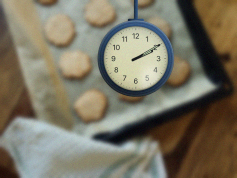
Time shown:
{"hour": 2, "minute": 10}
